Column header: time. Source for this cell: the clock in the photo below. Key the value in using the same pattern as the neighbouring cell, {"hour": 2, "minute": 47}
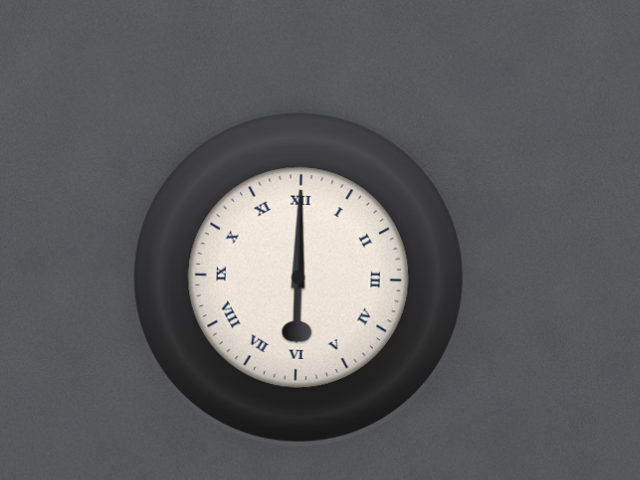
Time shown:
{"hour": 6, "minute": 0}
